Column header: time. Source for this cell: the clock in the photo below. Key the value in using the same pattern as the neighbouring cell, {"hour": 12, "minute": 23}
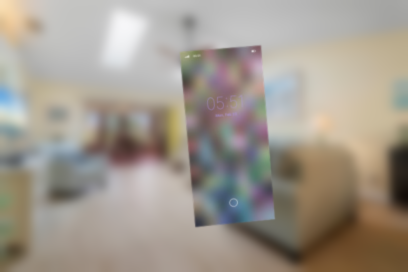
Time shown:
{"hour": 5, "minute": 51}
